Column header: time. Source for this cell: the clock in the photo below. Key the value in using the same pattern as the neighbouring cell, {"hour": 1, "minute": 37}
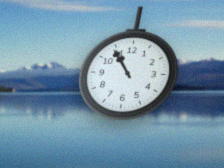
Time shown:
{"hour": 10, "minute": 54}
